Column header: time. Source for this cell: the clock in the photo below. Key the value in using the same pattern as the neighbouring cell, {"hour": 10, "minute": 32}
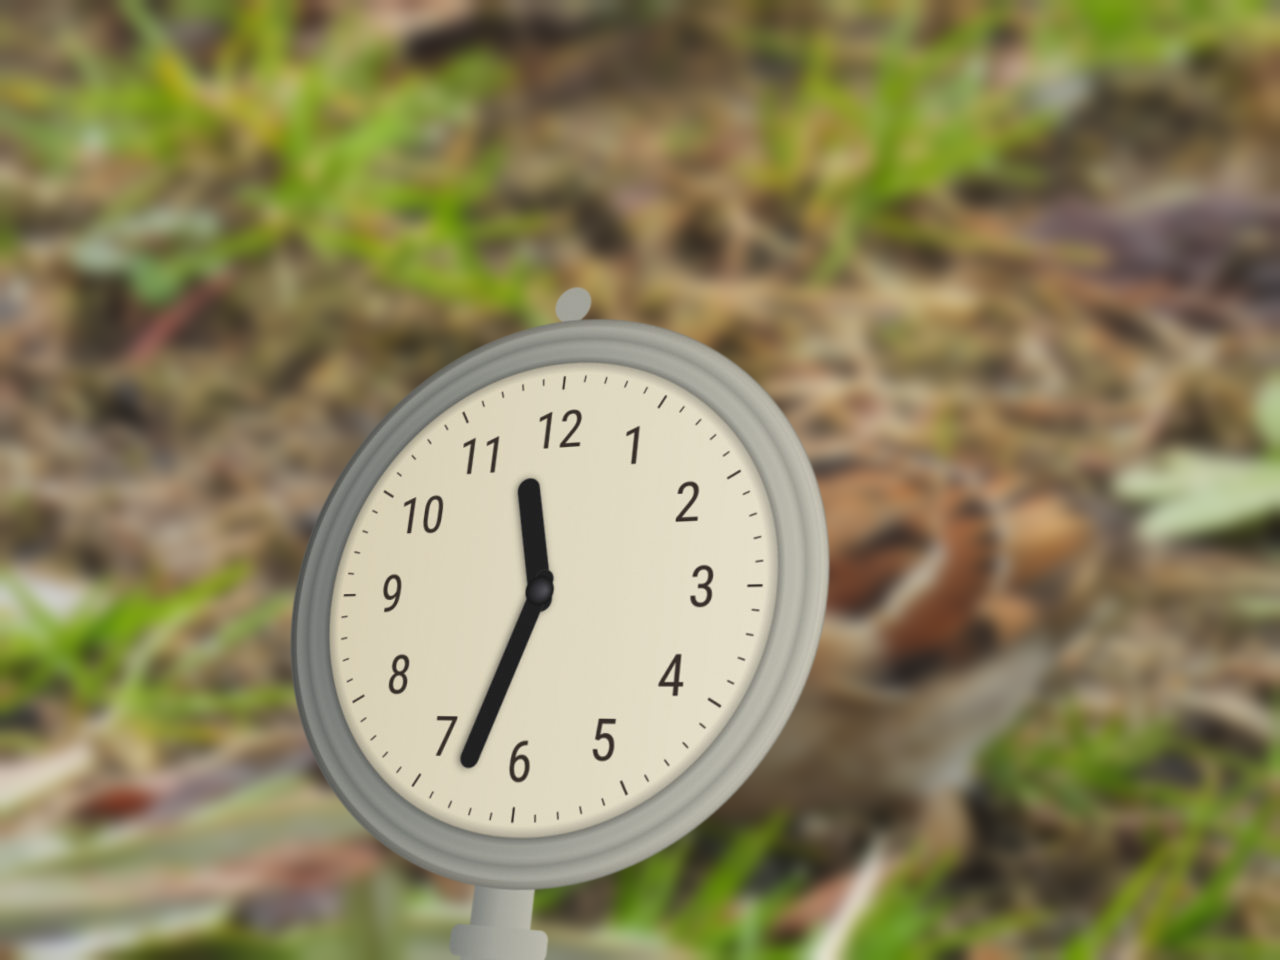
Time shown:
{"hour": 11, "minute": 33}
